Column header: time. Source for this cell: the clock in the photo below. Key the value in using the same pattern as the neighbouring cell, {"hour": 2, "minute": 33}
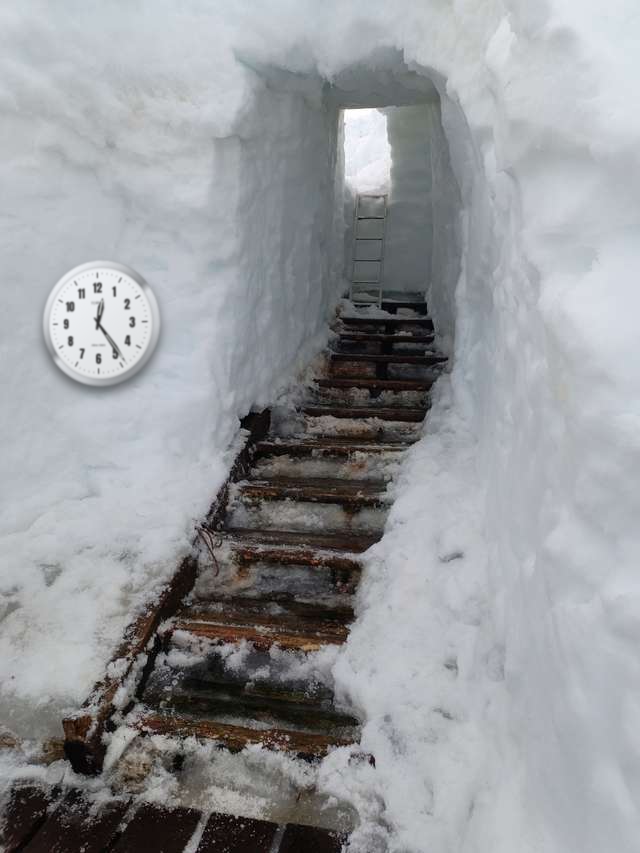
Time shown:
{"hour": 12, "minute": 24}
